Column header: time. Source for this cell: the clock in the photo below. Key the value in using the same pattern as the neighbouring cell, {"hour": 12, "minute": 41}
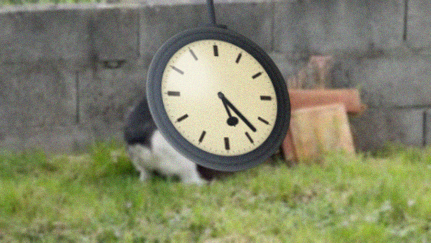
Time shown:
{"hour": 5, "minute": 23}
